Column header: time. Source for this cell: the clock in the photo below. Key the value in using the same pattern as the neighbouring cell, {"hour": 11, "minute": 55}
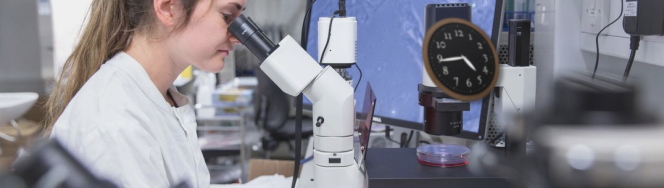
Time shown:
{"hour": 4, "minute": 44}
